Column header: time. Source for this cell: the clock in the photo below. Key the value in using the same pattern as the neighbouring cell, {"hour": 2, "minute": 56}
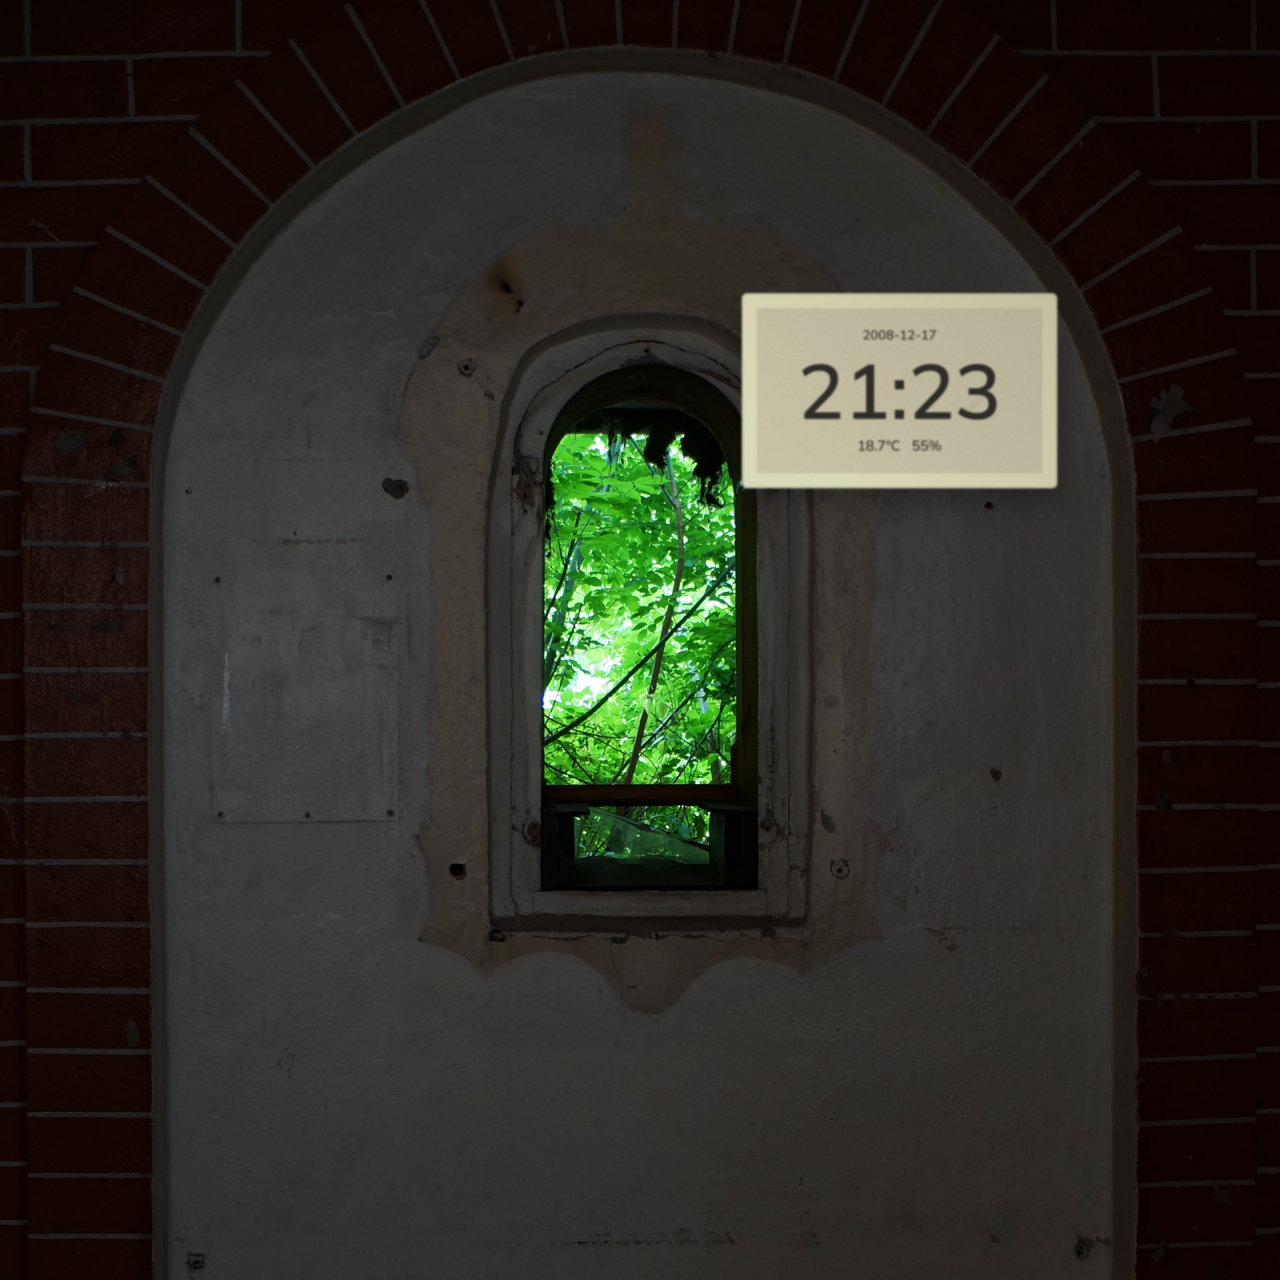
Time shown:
{"hour": 21, "minute": 23}
